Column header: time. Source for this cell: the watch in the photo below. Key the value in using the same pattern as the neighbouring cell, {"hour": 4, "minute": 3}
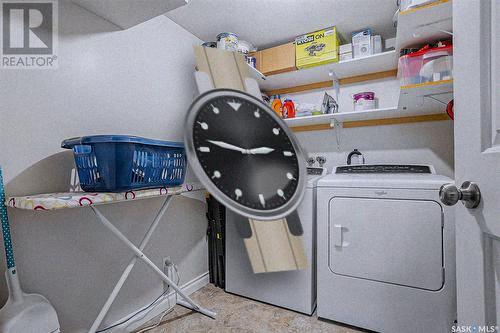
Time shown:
{"hour": 2, "minute": 47}
